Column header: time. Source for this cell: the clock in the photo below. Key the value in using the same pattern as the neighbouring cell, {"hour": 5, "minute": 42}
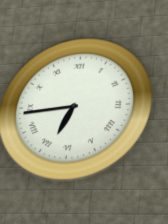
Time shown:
{"hour": 6, "minute": 44}
